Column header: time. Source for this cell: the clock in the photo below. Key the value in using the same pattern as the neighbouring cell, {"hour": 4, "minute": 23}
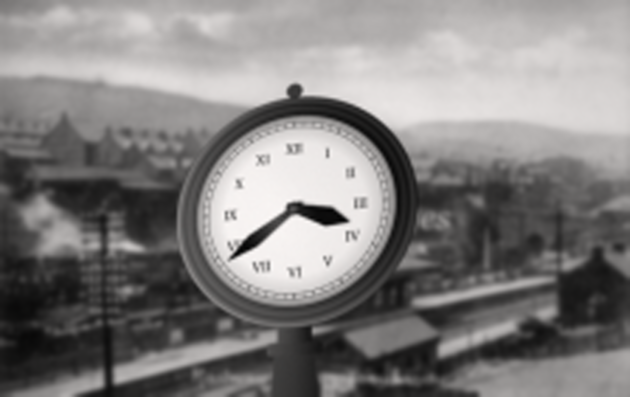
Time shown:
{"hour": 3, "minute": 39}
